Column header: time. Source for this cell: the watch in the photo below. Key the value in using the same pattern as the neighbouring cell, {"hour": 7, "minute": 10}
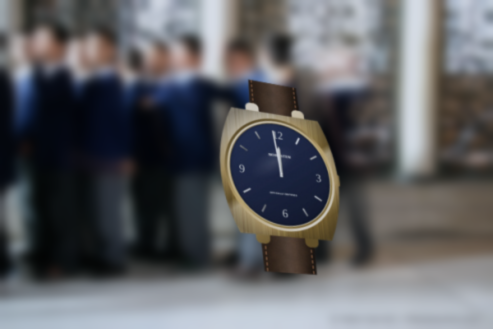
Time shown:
{"hour": 11, "minute": 59}
